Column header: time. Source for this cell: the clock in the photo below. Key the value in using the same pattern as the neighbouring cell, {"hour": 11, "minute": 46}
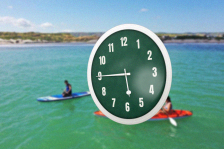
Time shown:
{"hour": 5, "minute": 45}
